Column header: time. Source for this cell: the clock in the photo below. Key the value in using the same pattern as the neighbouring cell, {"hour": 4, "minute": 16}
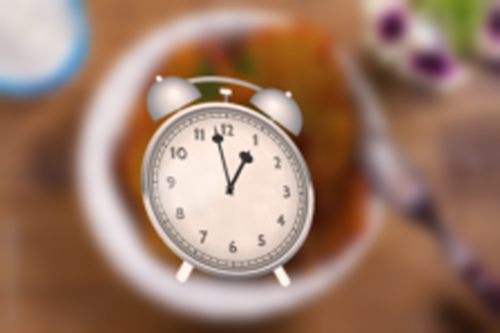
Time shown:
{"hour": 12, "minute": 58}
